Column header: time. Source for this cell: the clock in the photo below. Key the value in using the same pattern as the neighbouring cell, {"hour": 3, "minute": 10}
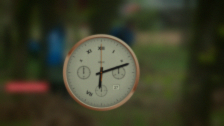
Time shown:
{"hour": 6, "minute": 12}
